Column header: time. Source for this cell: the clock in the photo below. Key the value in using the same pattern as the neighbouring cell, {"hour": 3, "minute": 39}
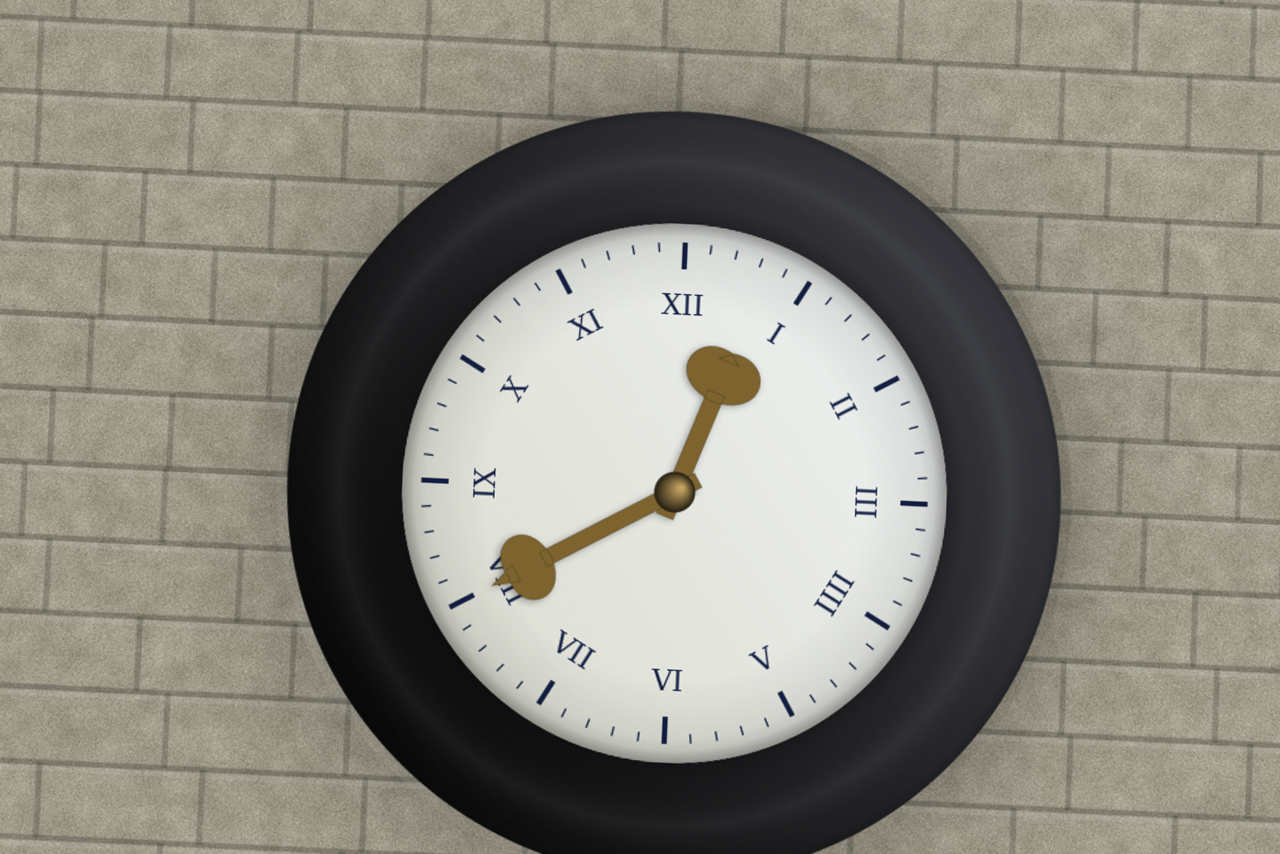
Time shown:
{"hour": 12, "minute": 40}
